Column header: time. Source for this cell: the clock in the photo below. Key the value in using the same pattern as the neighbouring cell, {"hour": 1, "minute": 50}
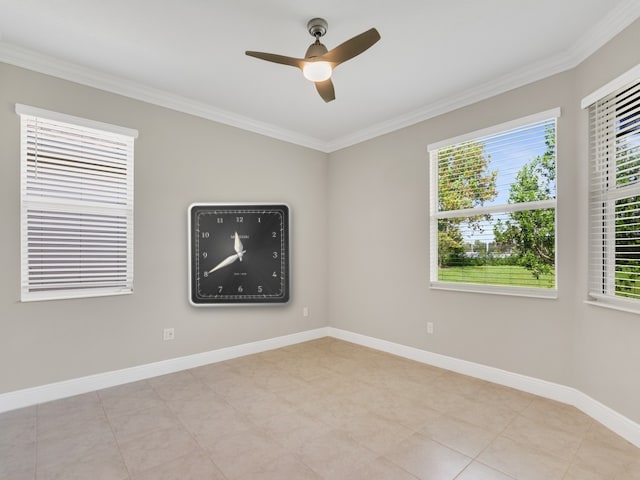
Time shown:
{"hour": 11, "minute": 40}
